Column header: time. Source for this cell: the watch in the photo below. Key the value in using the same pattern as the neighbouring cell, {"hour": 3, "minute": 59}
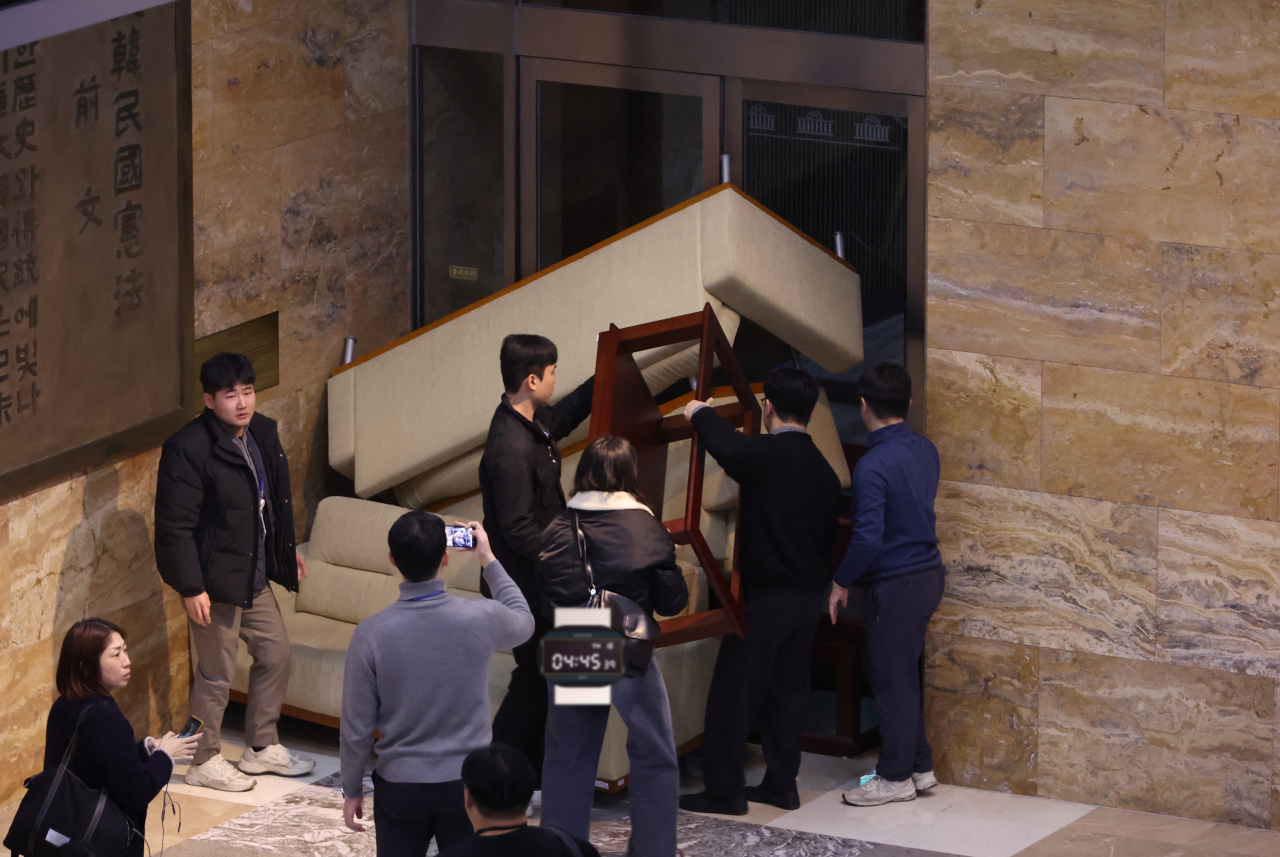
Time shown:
{"hour": 4, "minute": 45}
